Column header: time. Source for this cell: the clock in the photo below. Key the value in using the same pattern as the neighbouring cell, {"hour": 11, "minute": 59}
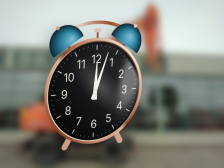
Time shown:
{"hour": 12, "minute": 3}
